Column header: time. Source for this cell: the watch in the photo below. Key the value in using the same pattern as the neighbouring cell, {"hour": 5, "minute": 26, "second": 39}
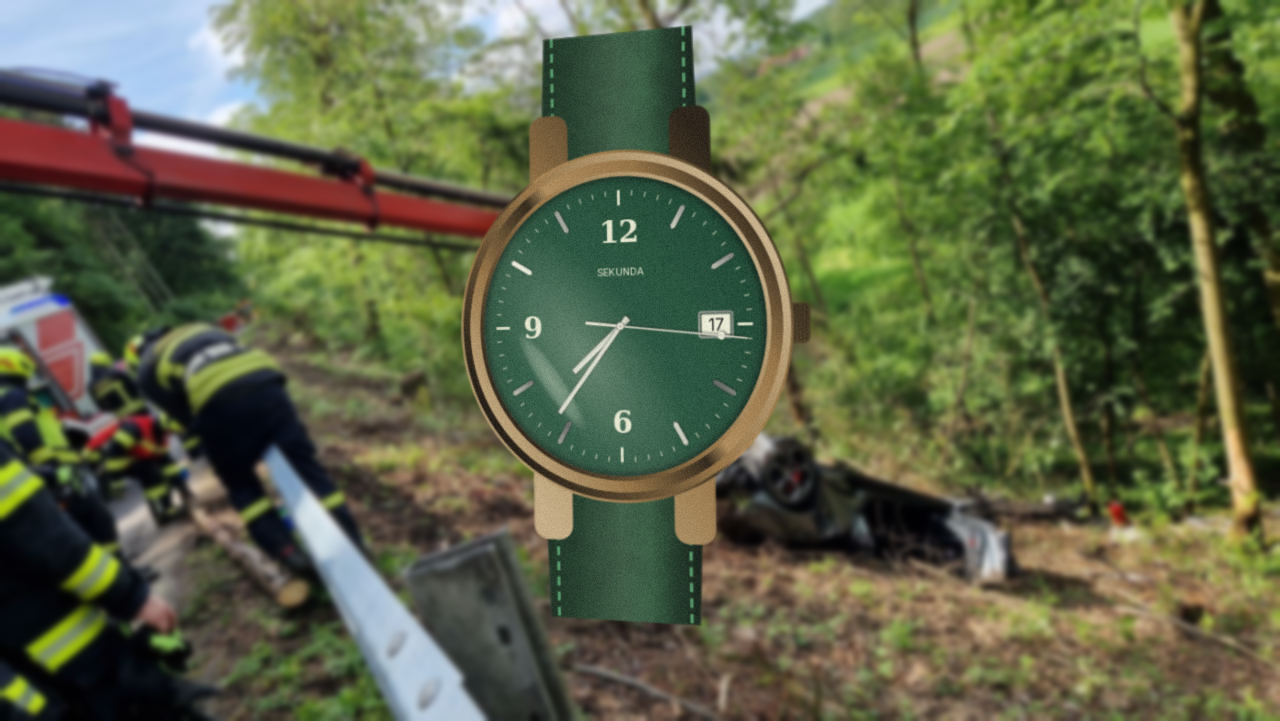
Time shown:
{"hour": 7, "minute": 36, "second": 16}
